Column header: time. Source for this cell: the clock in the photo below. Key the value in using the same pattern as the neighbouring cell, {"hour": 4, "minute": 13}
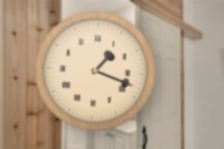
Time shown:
{"hour": 1, "minute": 18}
